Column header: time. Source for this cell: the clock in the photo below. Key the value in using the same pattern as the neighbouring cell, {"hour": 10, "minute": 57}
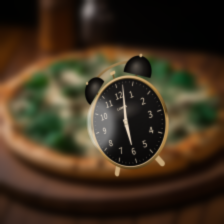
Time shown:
{"hour": 6, "minute": 2}
